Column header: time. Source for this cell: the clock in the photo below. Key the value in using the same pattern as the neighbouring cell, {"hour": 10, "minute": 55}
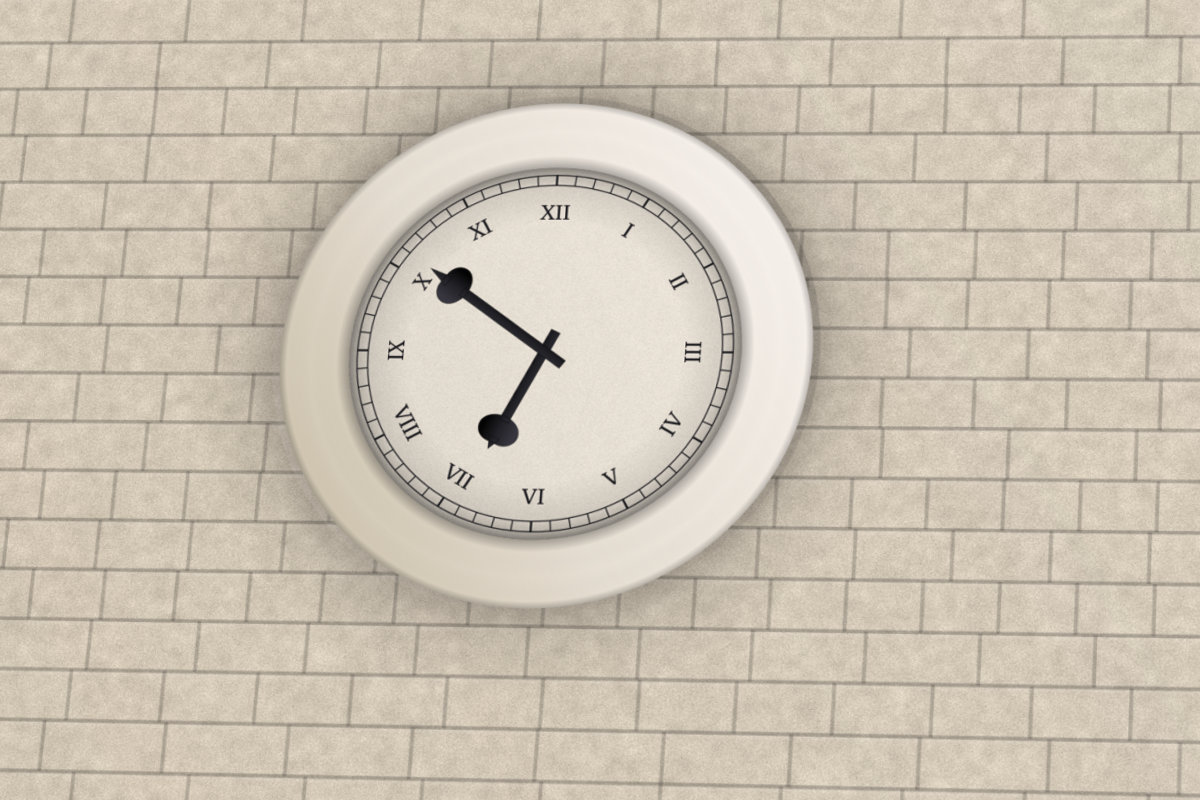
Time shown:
{"hour": 6, "minute": 51}
